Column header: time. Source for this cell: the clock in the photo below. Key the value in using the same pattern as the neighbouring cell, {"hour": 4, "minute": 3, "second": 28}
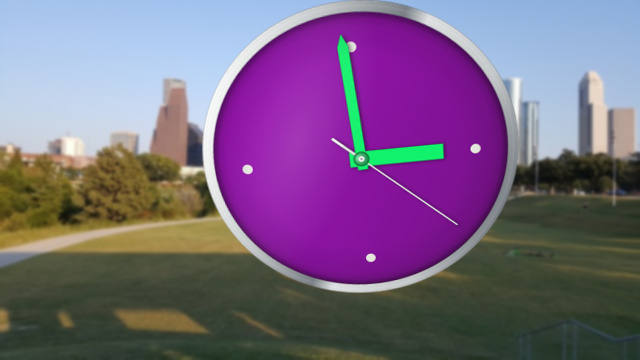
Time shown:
{"hour": 2, "minute": 59, "second": 22}
